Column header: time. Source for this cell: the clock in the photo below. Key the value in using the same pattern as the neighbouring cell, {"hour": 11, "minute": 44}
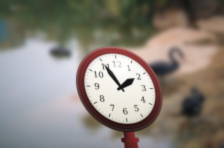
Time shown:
{"hour": 1, "minute": 55}
